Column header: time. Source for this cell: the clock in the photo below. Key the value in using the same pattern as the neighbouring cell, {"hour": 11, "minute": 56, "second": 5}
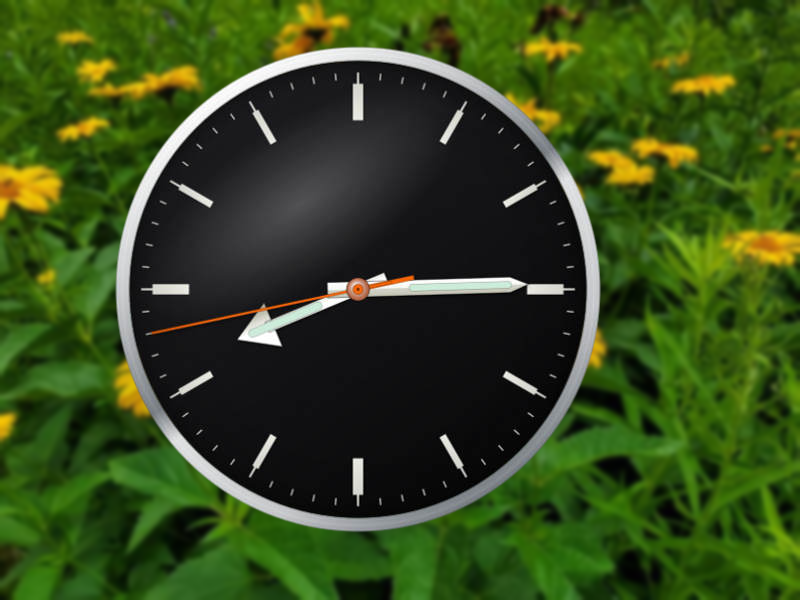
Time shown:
{"hour": 8, "minute": 14, "second": 43}
